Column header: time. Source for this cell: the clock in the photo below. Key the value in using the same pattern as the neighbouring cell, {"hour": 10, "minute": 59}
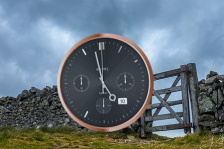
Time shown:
{"hour": 4, "minute": 58}
